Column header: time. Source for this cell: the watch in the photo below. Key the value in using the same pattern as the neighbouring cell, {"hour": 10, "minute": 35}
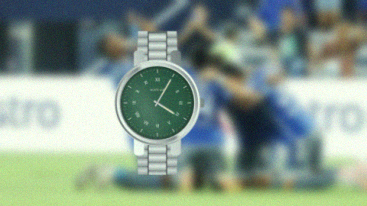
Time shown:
{"hour": 4, "minute": 5}
